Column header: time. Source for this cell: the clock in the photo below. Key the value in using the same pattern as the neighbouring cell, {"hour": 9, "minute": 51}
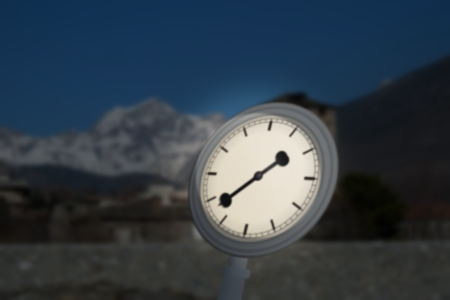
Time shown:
{"hour": 1, "minute": 38}
